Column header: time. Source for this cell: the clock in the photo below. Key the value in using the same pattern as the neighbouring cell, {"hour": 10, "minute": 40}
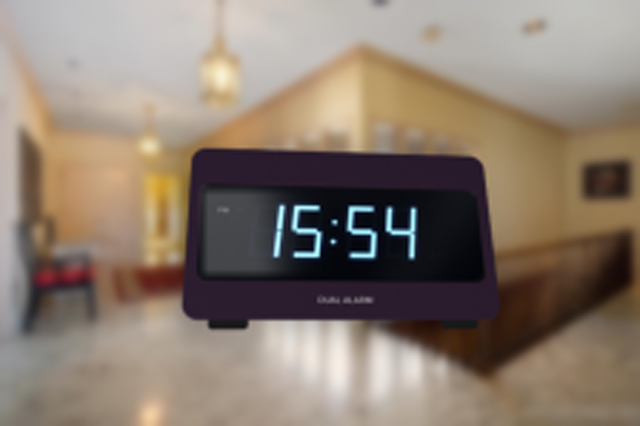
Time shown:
{"hour": 15, "minute": 54}
